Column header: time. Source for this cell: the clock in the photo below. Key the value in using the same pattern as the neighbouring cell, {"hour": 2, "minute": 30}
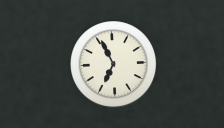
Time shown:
{"hour": 6, "minute": 56}
